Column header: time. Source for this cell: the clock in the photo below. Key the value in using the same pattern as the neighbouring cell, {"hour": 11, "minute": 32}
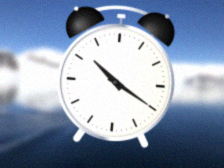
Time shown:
{"hour": 10, "minute": 20}
